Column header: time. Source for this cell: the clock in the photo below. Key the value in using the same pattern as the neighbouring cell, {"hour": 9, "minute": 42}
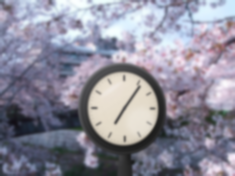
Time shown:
{"hour": 7, "minute": 6}
